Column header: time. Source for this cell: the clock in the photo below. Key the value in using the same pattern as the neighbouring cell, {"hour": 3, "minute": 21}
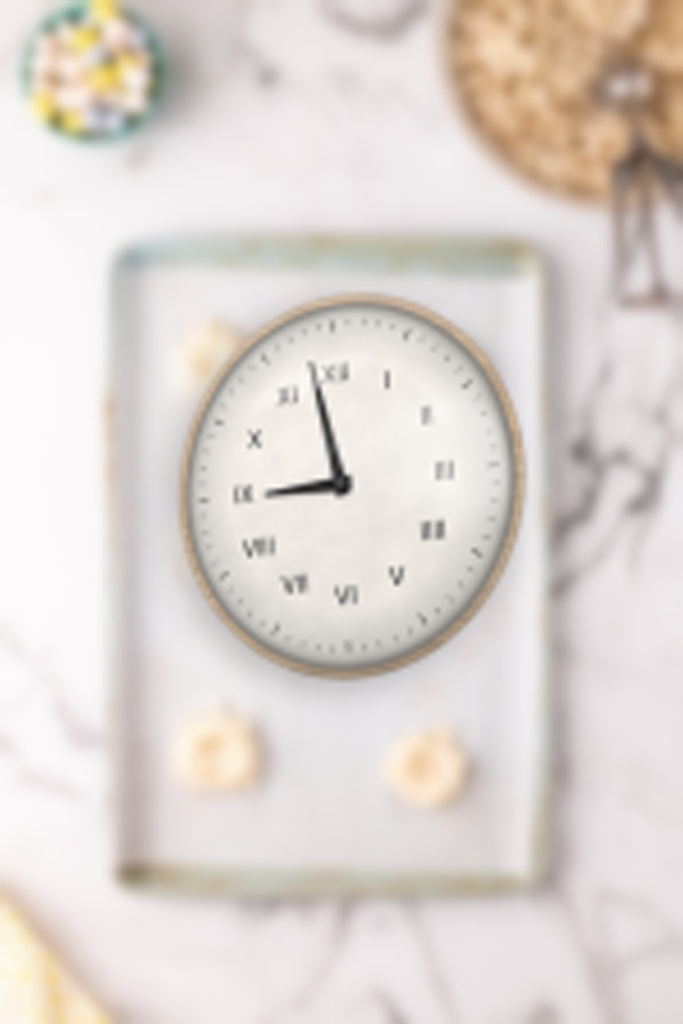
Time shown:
{"hour": 8, "minute": 58}
